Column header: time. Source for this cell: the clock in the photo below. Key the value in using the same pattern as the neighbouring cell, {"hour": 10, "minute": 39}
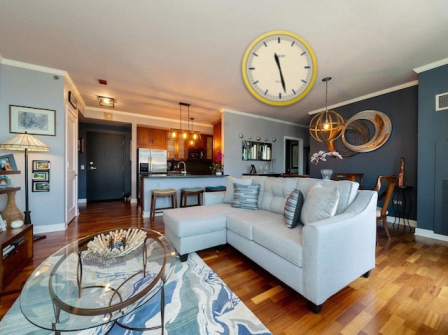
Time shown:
{"hour": 11, "minute": 28}
